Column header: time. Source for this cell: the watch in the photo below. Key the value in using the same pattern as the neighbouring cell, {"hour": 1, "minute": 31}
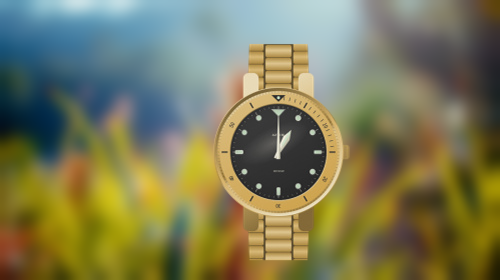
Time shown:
{"hour": 1, "minute": 0}
